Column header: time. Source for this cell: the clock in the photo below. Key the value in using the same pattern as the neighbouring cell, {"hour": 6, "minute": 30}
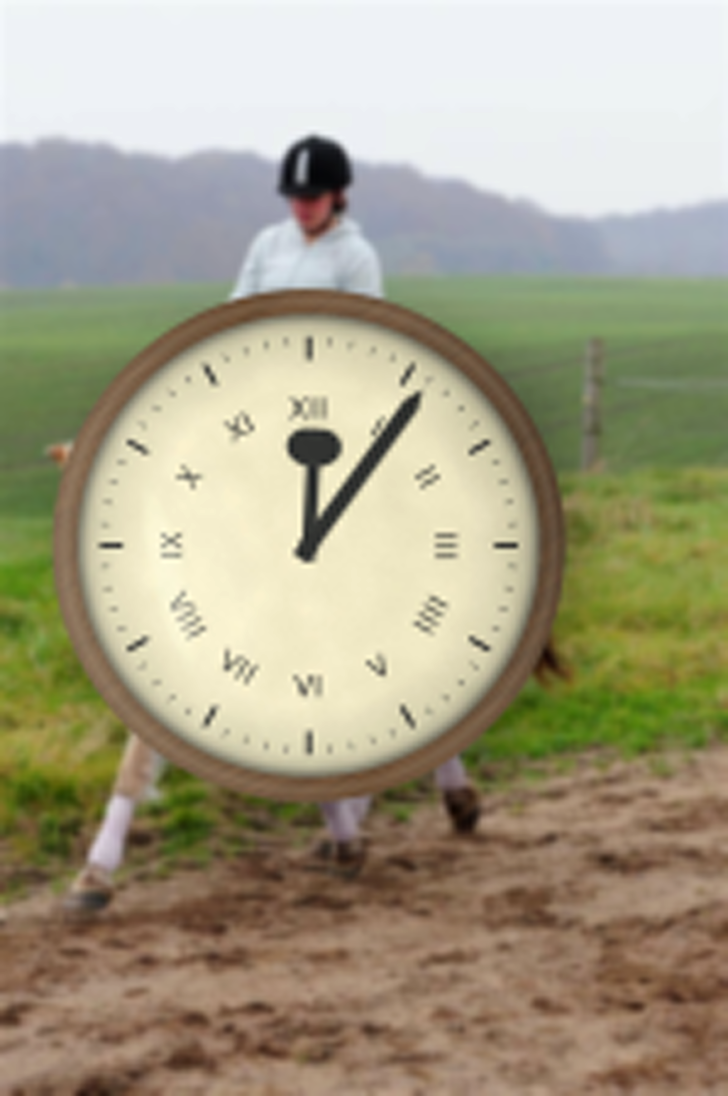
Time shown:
{"hour": 12, "minute": 6}
